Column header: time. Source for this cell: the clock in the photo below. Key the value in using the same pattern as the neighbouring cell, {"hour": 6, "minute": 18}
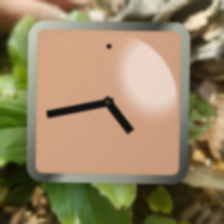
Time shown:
{"hour": 4, "minute": 43}
